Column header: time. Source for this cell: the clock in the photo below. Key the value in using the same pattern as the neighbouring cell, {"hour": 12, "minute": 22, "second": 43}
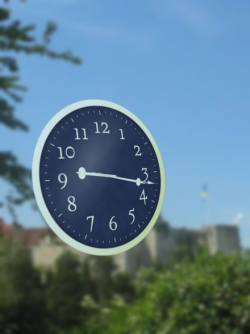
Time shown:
{"hour": 9, "minute": 17, "second": 17}
